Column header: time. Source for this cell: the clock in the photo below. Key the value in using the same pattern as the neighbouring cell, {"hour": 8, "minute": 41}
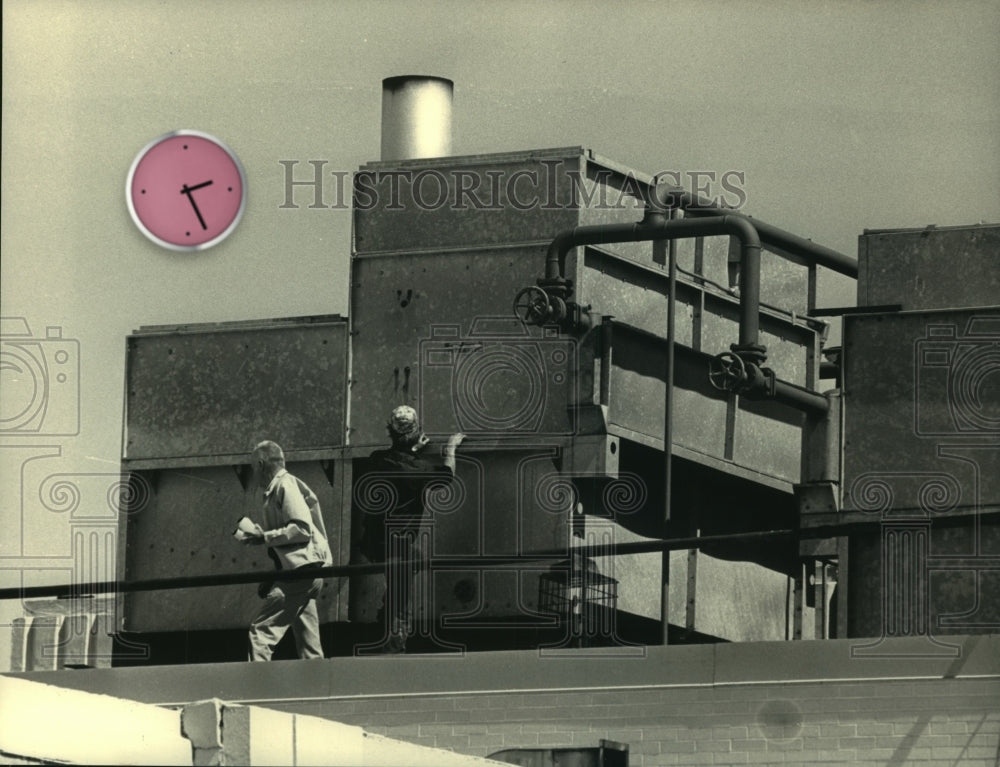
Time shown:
{"hour": 2, "minute": 26}
